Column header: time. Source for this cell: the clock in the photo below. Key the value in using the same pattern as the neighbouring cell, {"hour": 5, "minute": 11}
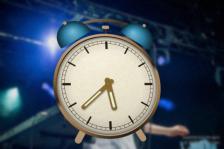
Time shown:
{"hour": 5, "minute": 38}
